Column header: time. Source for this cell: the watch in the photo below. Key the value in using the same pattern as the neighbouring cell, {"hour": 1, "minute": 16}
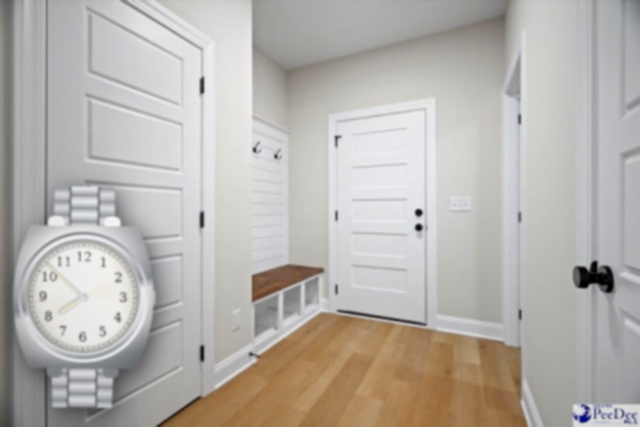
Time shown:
{"hour": 7, "minute": 52}
